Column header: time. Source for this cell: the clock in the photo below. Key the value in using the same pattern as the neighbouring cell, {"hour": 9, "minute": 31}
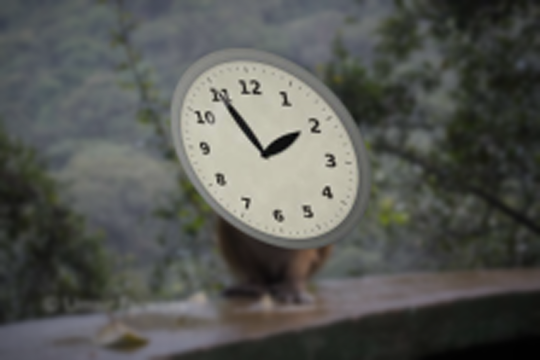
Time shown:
{"hour": 1, "minute": 55}
